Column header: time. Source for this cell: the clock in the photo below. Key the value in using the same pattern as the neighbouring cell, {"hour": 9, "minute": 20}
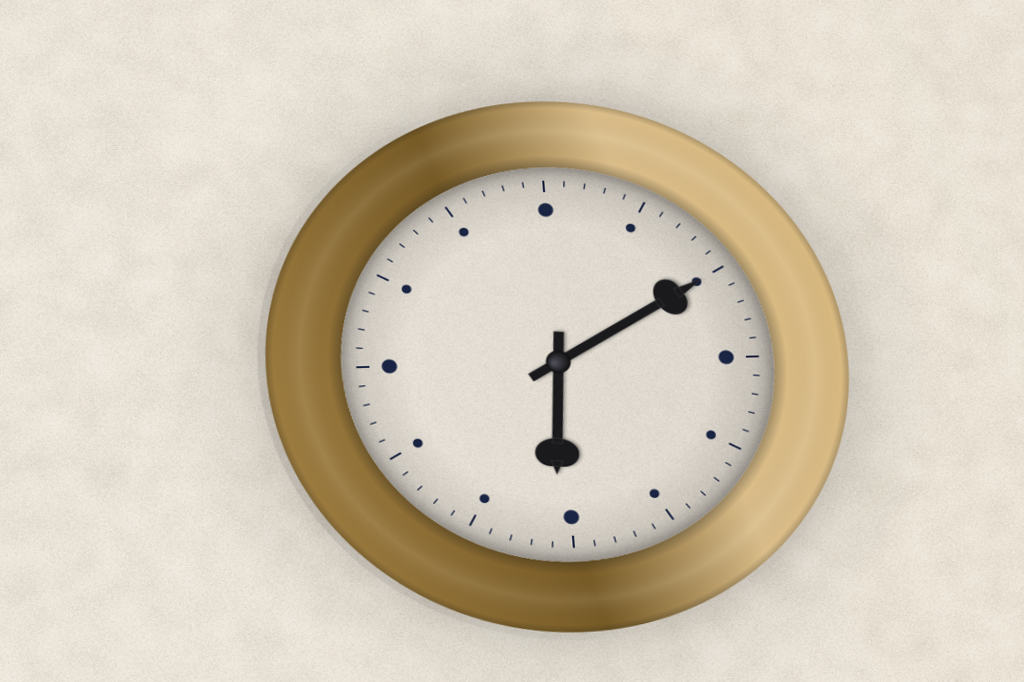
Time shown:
{"hour": 6, "minute": 10}
